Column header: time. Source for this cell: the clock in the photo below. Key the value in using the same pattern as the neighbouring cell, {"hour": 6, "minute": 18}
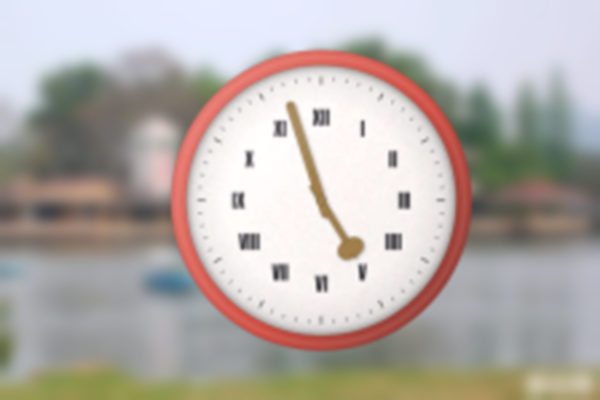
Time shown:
{"hour": 4, "minute": 57}
